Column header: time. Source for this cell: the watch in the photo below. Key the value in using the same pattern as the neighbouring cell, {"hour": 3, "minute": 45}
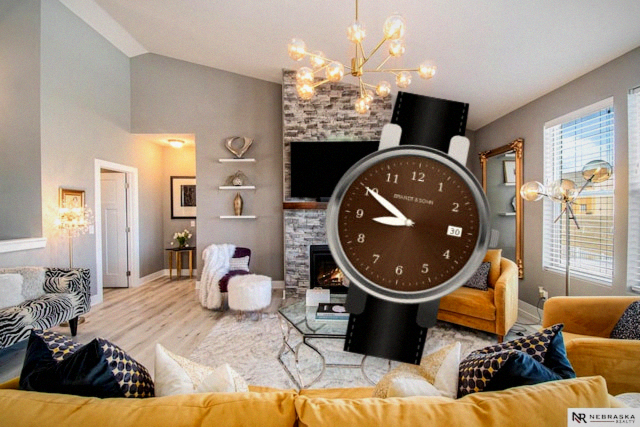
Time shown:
{"hour": 8, "minute": 50}
